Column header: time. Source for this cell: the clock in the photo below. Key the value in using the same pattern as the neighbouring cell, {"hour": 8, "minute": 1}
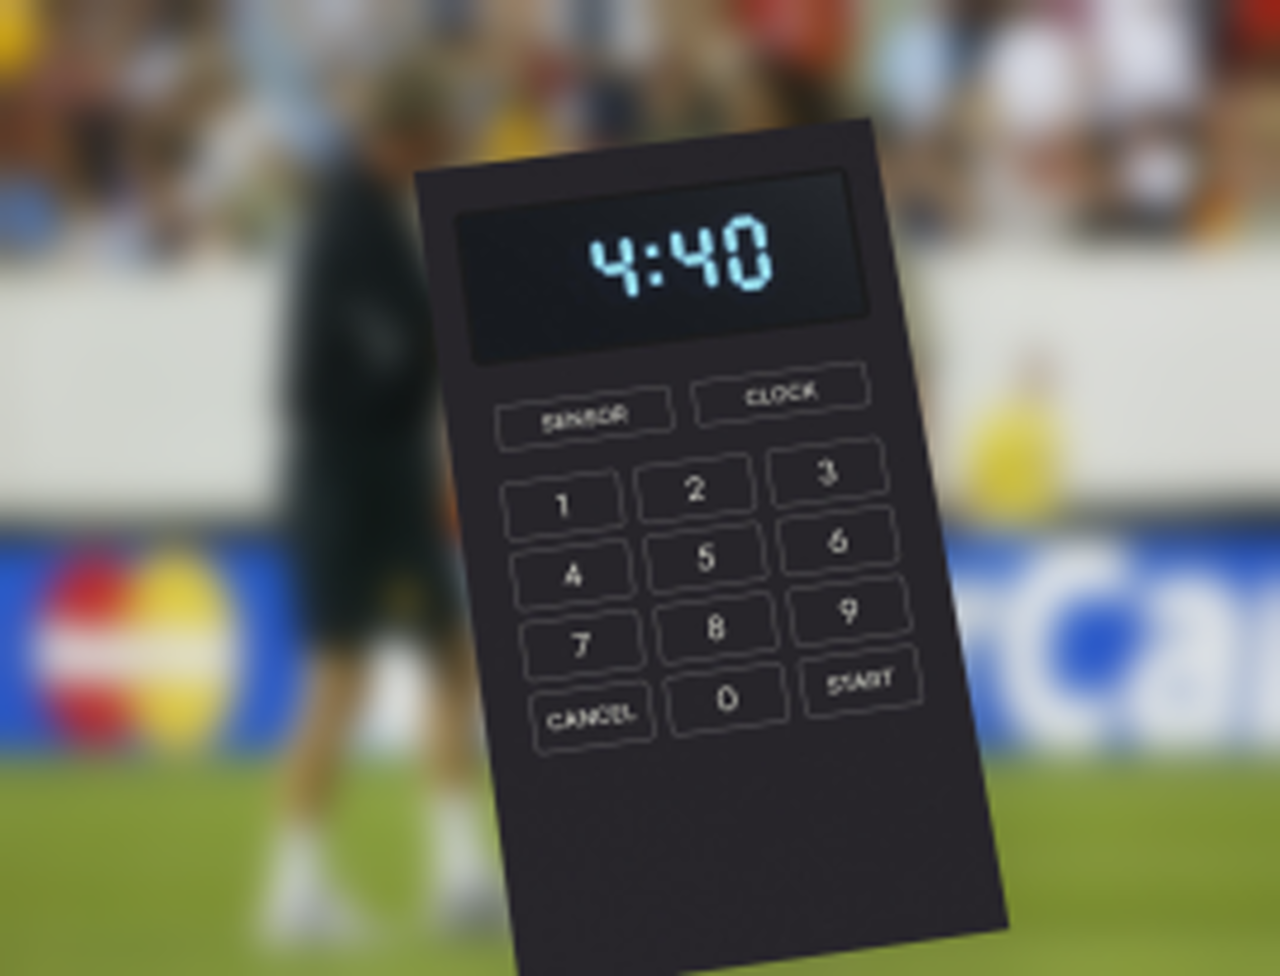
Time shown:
{"hour": 4, "minute": 40}
